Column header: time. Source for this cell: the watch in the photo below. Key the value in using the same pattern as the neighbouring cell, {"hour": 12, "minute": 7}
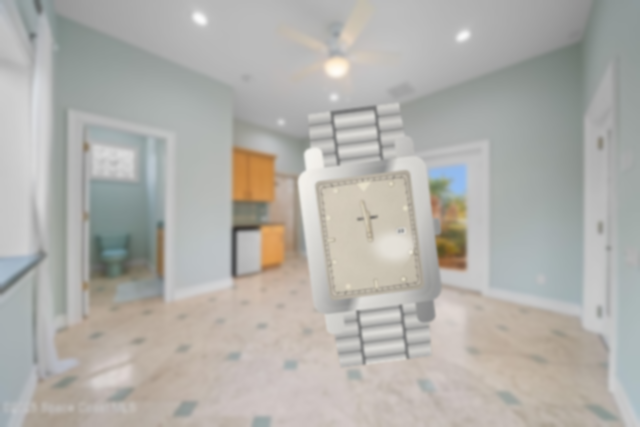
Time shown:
{"hour": 11, "minute": 59}
